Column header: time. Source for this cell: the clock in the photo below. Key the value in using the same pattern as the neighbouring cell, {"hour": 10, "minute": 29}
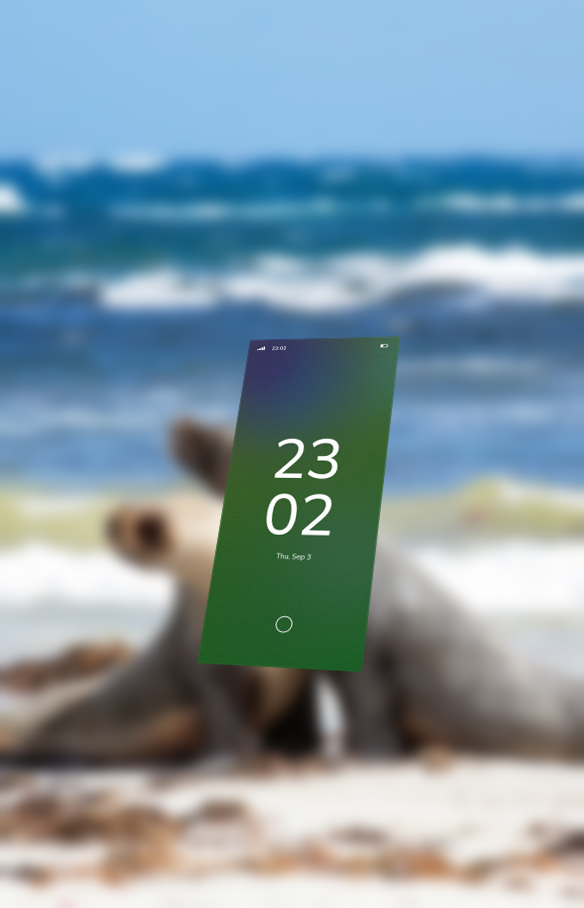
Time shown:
{"hour": 23, "minute": 2}
